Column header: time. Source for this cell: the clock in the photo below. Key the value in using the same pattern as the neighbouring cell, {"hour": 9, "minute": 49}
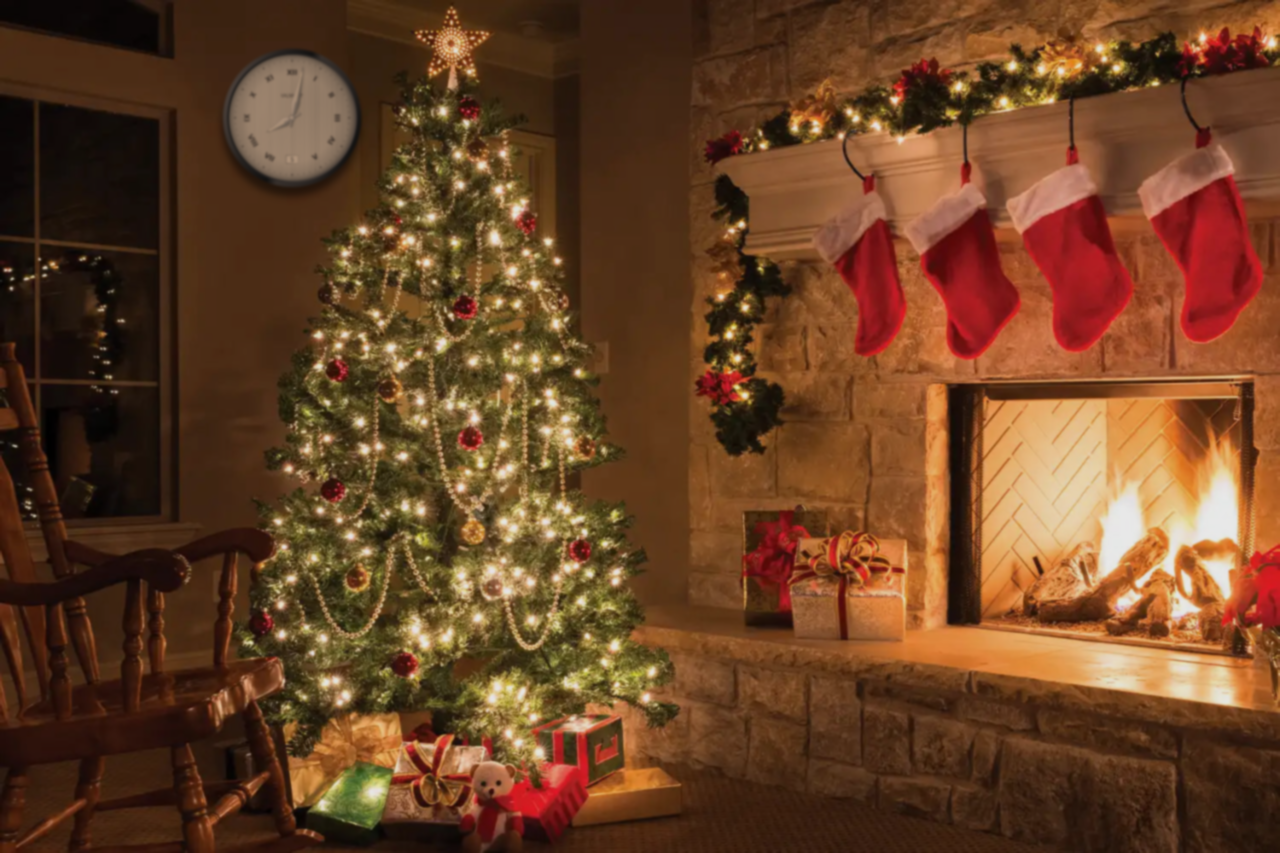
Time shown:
{"hour": 8, "minute": 2}
